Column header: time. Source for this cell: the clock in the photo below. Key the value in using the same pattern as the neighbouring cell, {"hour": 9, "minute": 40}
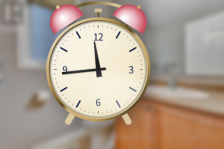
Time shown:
{"hour": 11, "minute": 44}
